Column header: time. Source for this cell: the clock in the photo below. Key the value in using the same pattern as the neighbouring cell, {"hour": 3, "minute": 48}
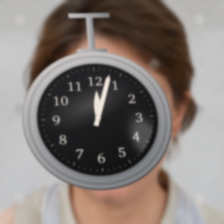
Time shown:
{"hour": 12, "minute": 3}
